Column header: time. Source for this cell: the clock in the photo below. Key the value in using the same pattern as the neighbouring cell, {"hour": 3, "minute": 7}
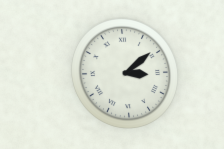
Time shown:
{"hour": 3, "minute": 9}
